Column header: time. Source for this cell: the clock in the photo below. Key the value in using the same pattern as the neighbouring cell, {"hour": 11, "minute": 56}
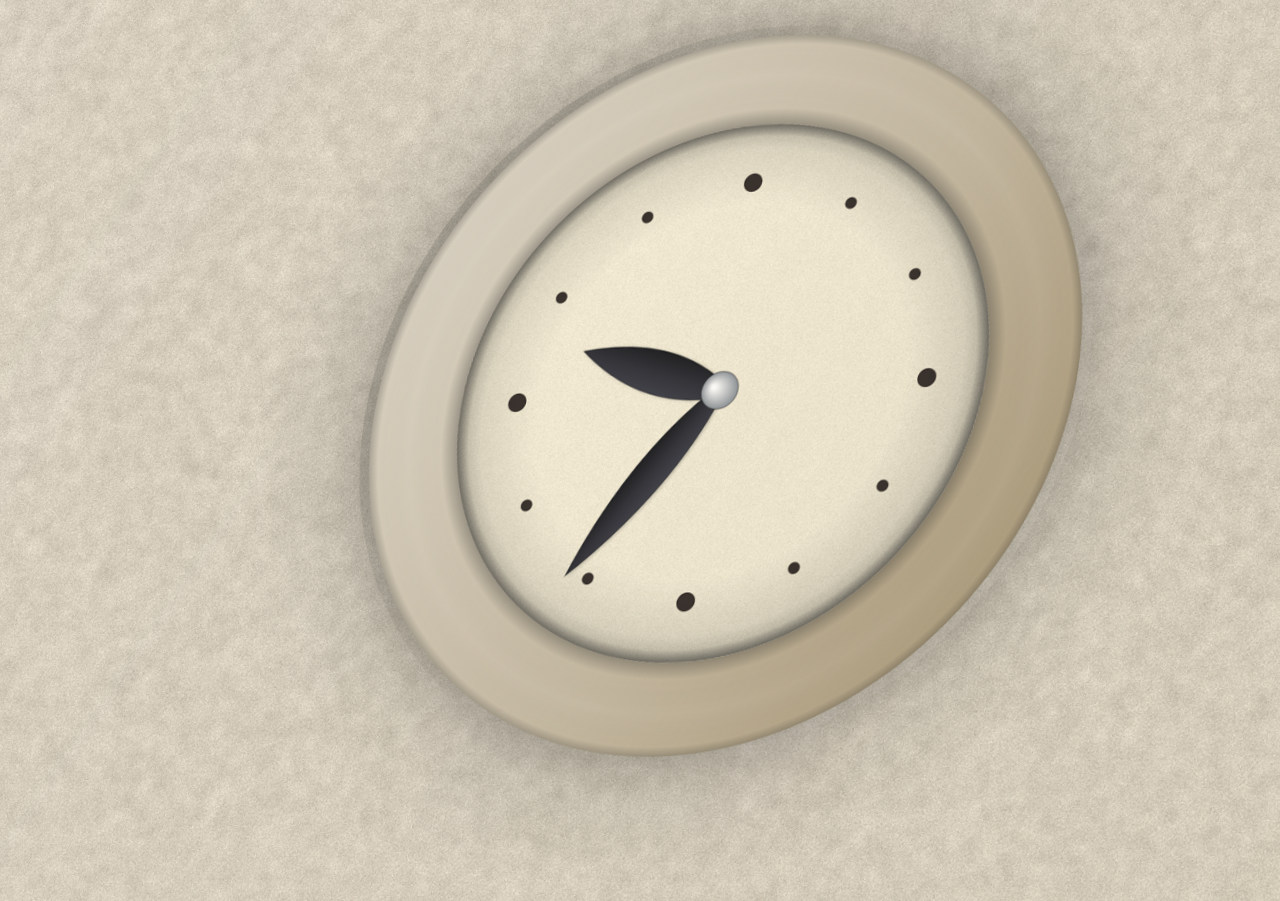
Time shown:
{"hour": 9, "minute": 36}
